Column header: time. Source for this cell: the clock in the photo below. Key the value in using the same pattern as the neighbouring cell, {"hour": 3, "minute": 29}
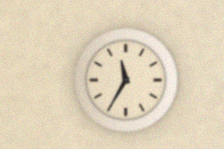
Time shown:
{"hour": 11, "minute": 35}
